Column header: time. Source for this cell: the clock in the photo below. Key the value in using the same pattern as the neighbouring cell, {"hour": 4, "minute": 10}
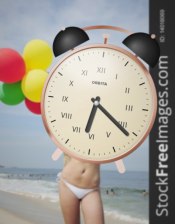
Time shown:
{"hour": 6, "minute": 21}
